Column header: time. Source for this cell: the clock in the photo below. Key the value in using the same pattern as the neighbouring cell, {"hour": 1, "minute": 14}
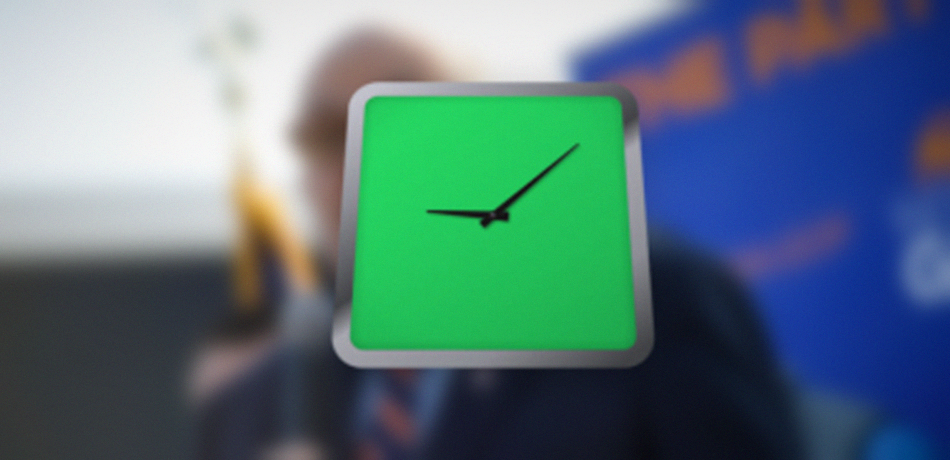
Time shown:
{"hour": 9, "minute": 8}
